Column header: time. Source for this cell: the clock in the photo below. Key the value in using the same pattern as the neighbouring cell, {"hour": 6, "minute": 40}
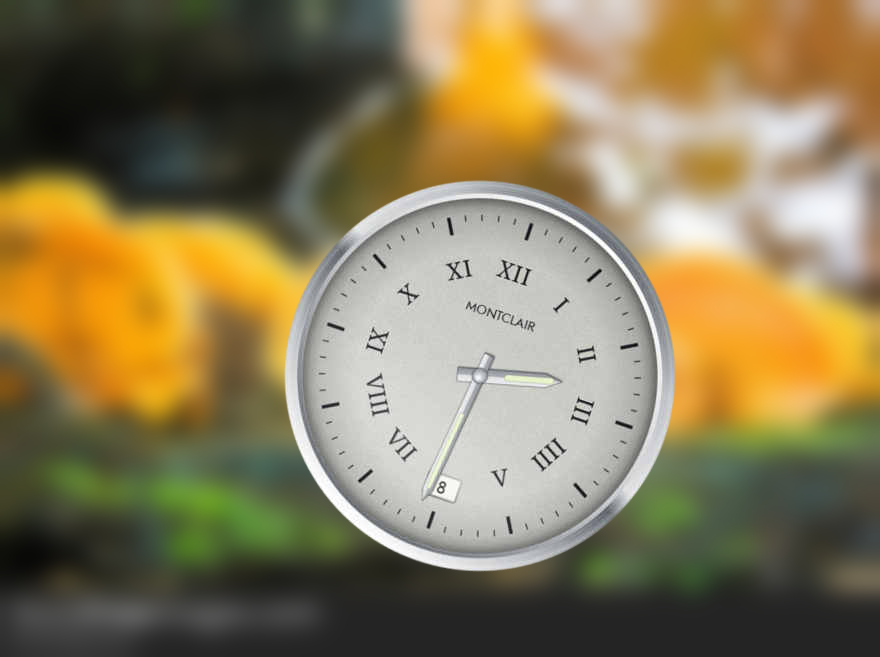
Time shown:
{"hour": 2, "minute": 31}
